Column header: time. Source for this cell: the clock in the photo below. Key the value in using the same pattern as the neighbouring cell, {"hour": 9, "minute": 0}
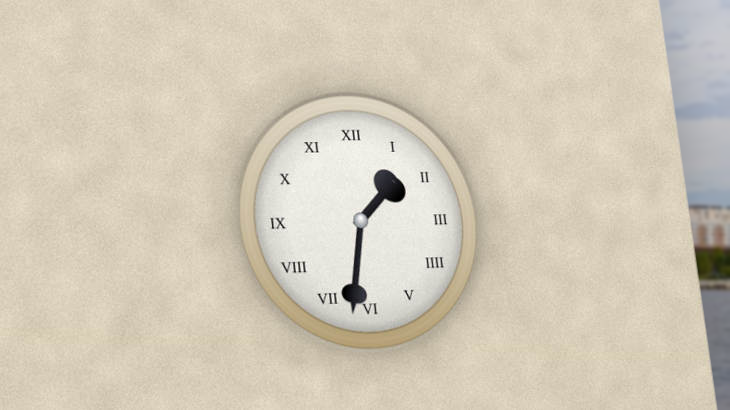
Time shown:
{"hour": 1, "minute": 32}
